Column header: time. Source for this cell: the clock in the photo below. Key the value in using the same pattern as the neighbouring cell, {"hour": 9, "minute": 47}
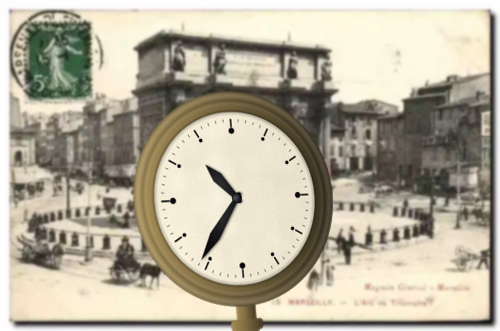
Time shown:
{"hour": 10, "minute": 36}
